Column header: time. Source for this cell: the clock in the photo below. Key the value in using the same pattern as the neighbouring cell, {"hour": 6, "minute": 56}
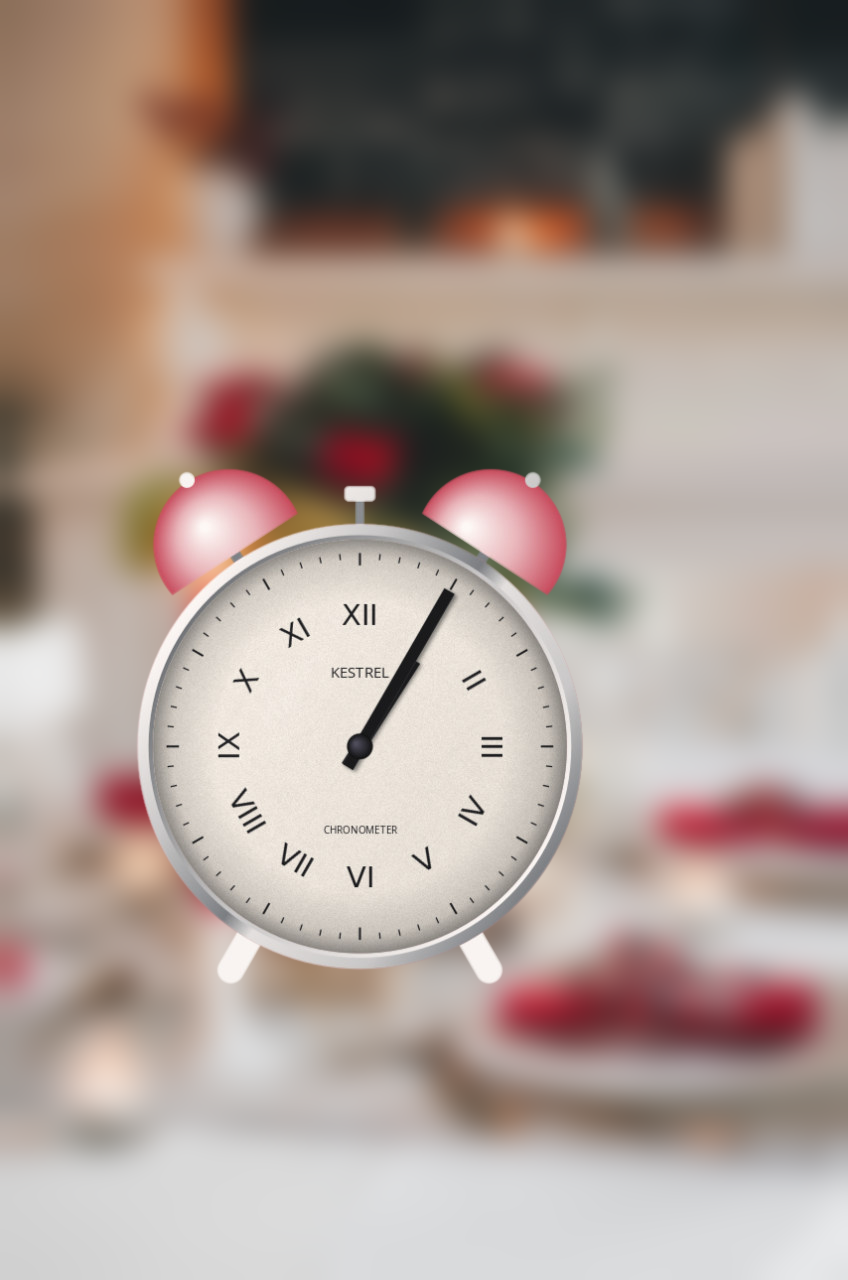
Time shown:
{"hour": 1, "minute": 5}
